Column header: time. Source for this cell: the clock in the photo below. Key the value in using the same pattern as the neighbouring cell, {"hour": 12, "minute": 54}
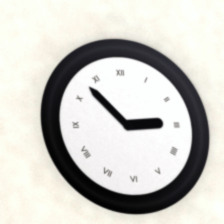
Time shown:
{"hour": 2, "minute": 53}
